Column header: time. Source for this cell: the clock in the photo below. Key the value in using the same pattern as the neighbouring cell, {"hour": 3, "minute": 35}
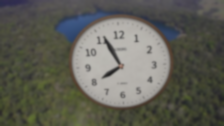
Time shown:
{"hour": 7, "minute": 56}
